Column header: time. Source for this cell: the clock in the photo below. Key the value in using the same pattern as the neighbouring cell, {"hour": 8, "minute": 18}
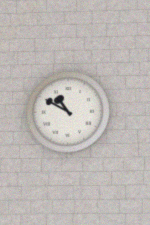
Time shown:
{"hour": 10, "minute": 50}
